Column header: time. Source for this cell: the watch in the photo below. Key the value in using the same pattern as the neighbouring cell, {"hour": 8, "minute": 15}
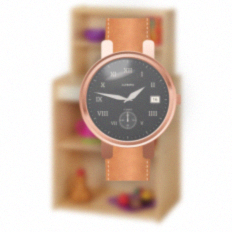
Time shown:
{"hour": 1, "minute": 47}
